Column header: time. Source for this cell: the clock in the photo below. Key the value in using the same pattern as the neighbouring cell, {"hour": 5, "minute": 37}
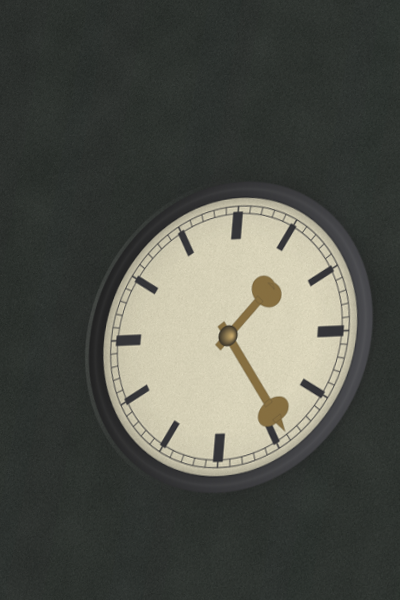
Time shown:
{"hour": 1, "minute": 24}
